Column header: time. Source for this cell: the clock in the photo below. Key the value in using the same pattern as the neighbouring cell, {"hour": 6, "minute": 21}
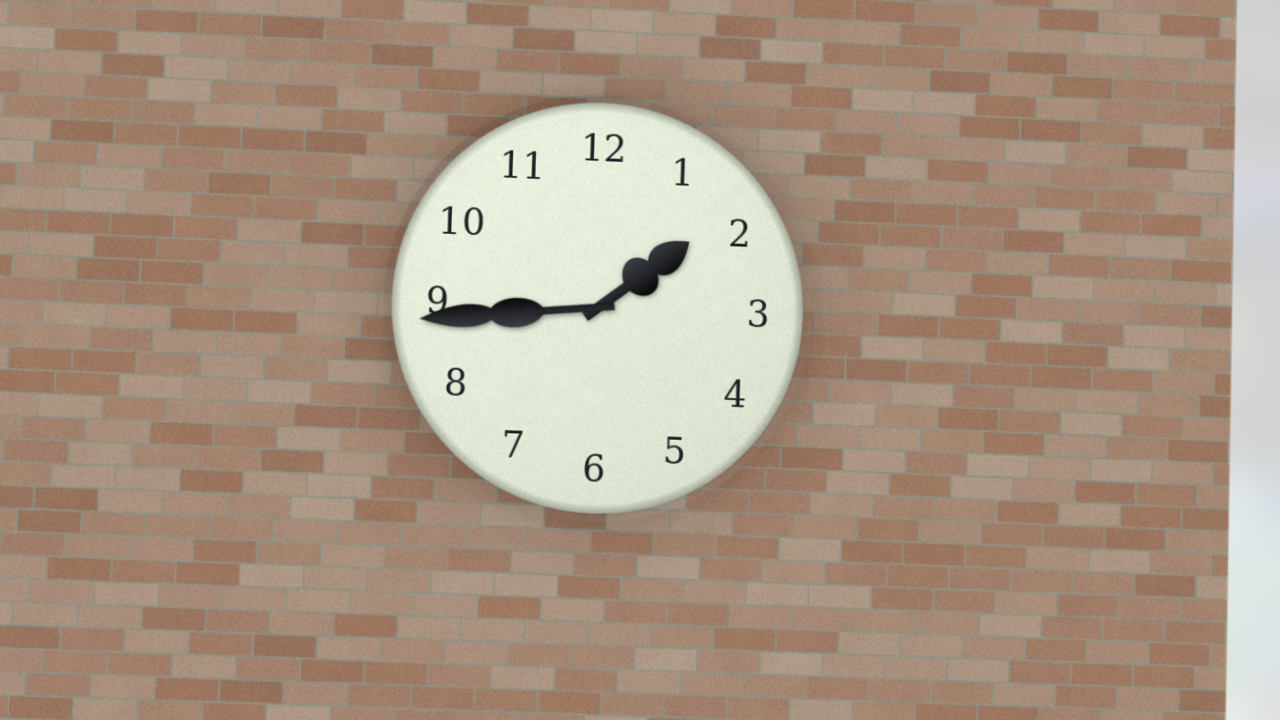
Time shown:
{"hour": 1, "minute": 44}
